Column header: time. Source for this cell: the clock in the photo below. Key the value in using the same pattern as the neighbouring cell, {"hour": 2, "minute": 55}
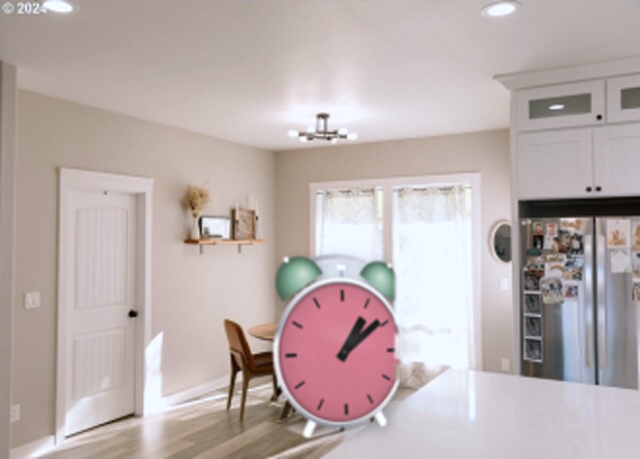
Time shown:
{"hour": 1, "minute": 9}
